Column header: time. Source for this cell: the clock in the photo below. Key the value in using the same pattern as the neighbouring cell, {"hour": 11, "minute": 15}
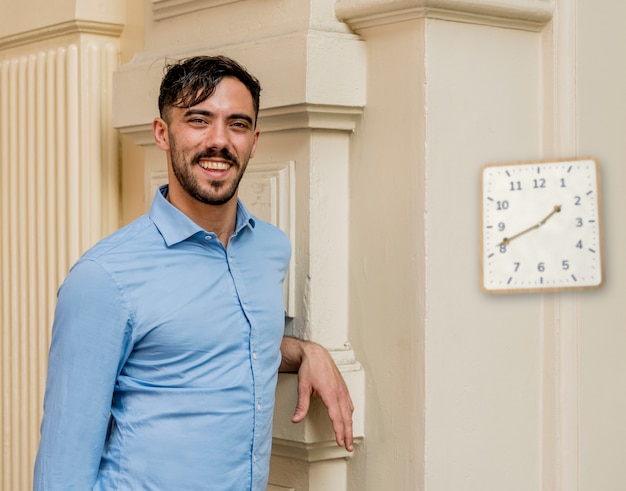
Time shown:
{"hour": 1, "minute": 41}
